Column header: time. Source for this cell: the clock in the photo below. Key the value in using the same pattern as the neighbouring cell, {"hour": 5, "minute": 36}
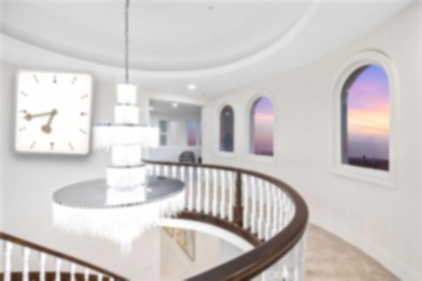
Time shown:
{"hour": 6, "minute": 43}
